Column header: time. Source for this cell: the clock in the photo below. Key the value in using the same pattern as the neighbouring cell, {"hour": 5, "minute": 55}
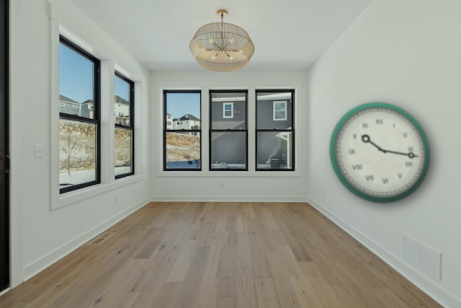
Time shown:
{"hour": 10, "minute": 17}
